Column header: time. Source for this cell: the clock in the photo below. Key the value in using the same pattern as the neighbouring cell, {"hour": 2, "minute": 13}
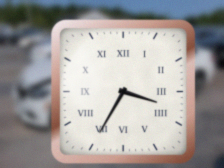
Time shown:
{"hour": 3, "minute": 35}
